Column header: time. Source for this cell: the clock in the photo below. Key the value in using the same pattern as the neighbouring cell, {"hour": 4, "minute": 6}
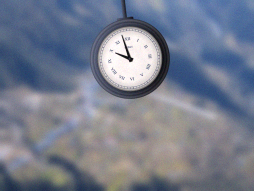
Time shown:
{"hour": 9, "minute": 58}
